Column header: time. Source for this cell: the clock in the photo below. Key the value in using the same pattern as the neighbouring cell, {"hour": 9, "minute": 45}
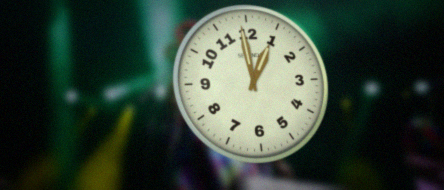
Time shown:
{"hour": 12, "minute": 59}
